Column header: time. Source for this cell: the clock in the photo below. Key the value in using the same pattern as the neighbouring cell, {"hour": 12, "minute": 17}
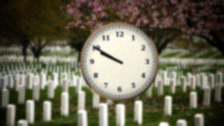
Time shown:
{"hour": 9, "minute": 50}
